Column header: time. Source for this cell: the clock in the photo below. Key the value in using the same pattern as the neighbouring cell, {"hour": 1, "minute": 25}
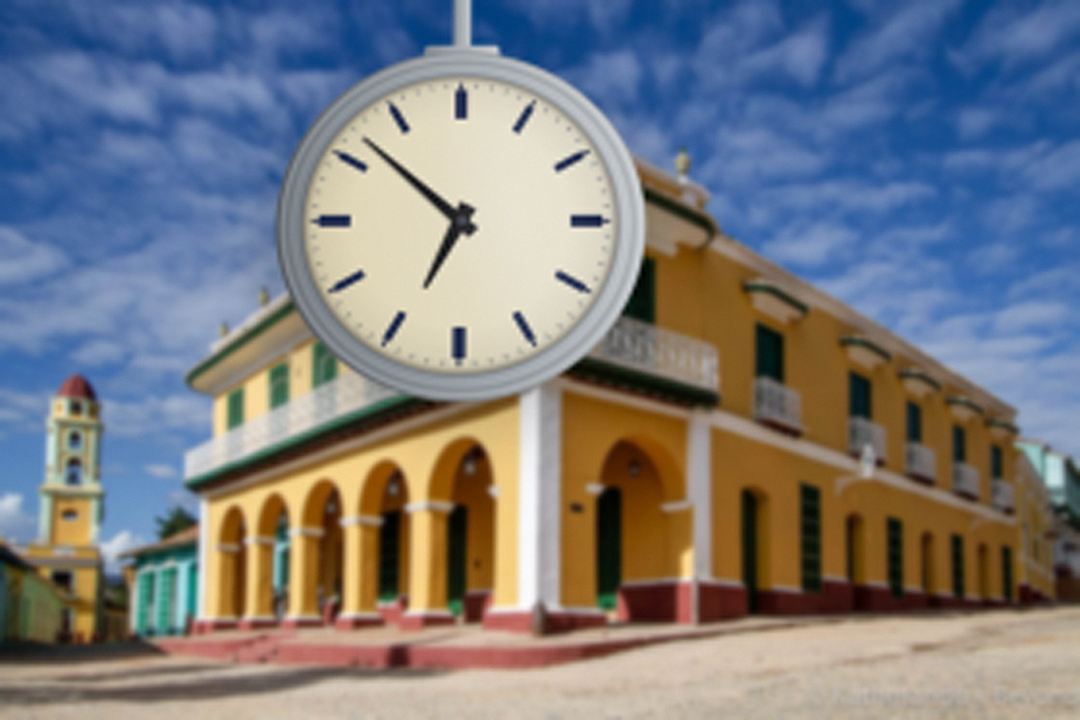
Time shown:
{"hour": 6, "minute": 52}
